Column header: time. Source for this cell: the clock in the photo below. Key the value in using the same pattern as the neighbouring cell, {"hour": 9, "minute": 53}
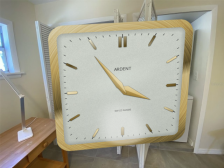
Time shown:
{"hour": 3, "minute": 54}
